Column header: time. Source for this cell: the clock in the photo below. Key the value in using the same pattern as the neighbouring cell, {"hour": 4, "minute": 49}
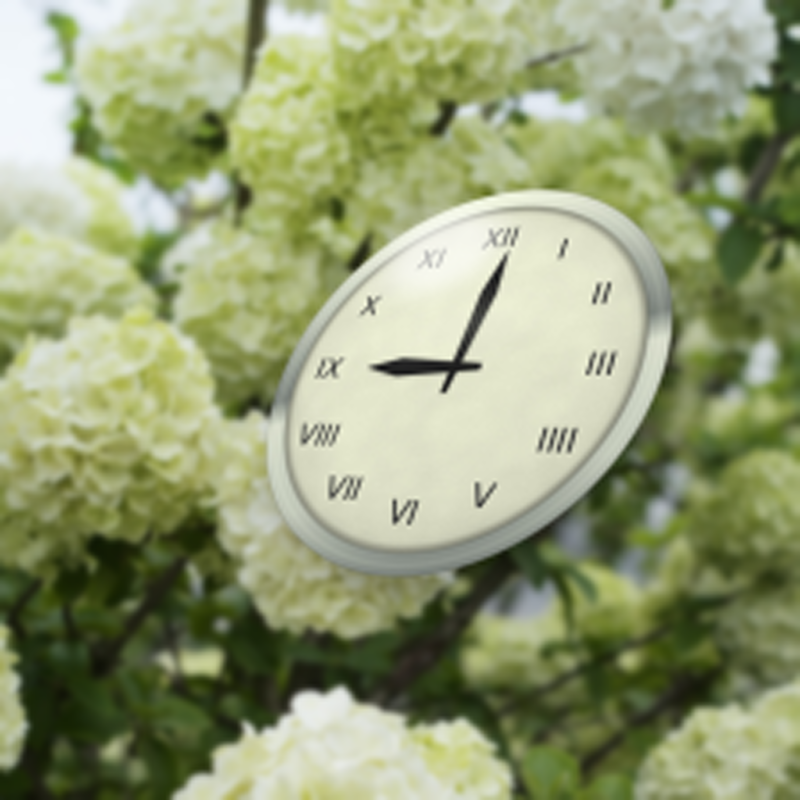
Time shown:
{"hour": 9, "minute": 1}
